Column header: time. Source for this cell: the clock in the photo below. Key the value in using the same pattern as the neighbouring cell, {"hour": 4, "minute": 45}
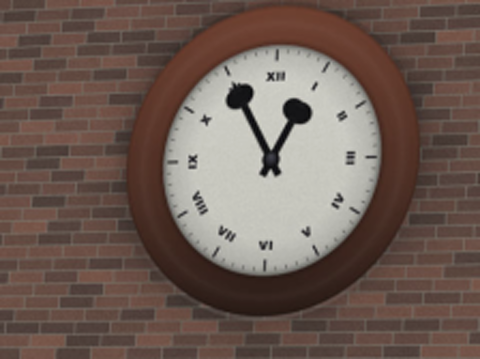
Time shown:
{"hour": 12, "minute": 55}
